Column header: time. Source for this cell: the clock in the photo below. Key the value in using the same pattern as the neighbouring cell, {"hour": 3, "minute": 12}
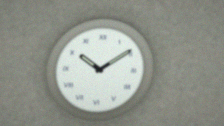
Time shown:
{"hour": 10, "minute": 9}
